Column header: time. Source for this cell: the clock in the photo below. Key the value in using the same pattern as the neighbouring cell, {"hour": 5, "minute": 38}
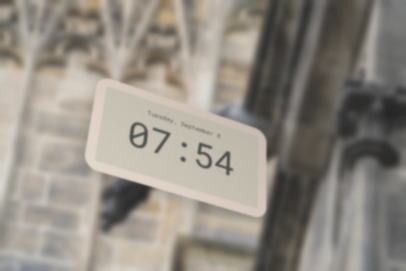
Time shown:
{"hour": 7, "minute": 54}
